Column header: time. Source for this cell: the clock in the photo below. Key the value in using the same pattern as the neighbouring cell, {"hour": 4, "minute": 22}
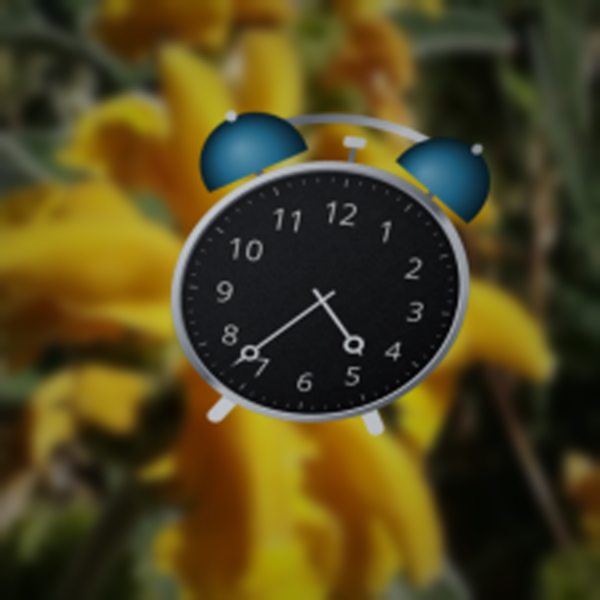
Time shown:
{"hour": 4, "minute": 37}
